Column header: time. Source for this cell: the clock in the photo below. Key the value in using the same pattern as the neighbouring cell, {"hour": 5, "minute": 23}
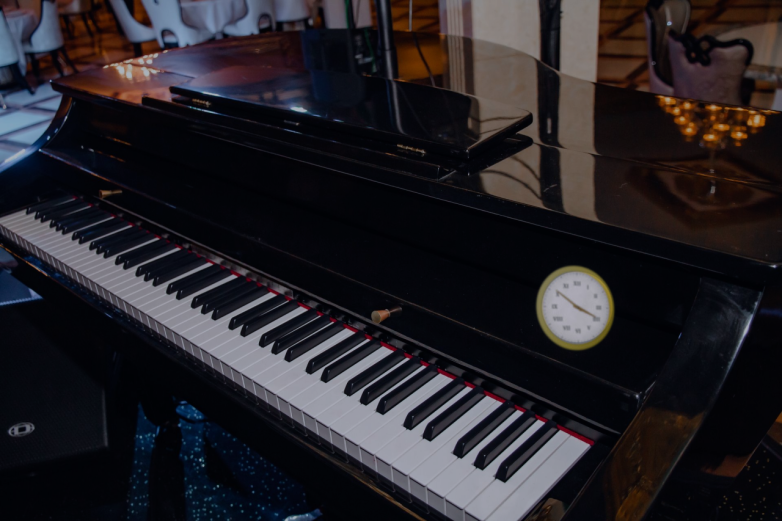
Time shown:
{"hour": 3, "minute": 51}
